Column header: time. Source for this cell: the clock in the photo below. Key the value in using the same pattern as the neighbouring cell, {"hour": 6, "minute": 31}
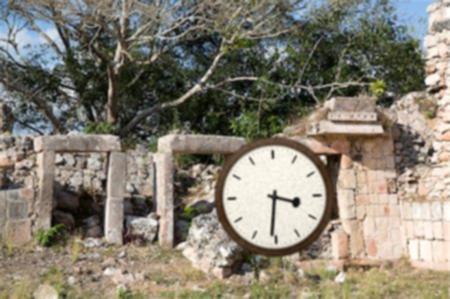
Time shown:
{"hour": 3, "minute": 31}
